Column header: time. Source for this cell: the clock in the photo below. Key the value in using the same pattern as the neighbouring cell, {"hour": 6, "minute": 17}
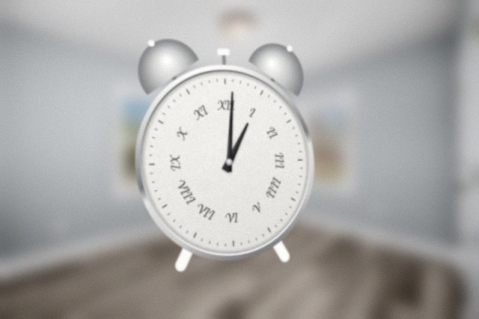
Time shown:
{"hour": 1, "minute": 1}
